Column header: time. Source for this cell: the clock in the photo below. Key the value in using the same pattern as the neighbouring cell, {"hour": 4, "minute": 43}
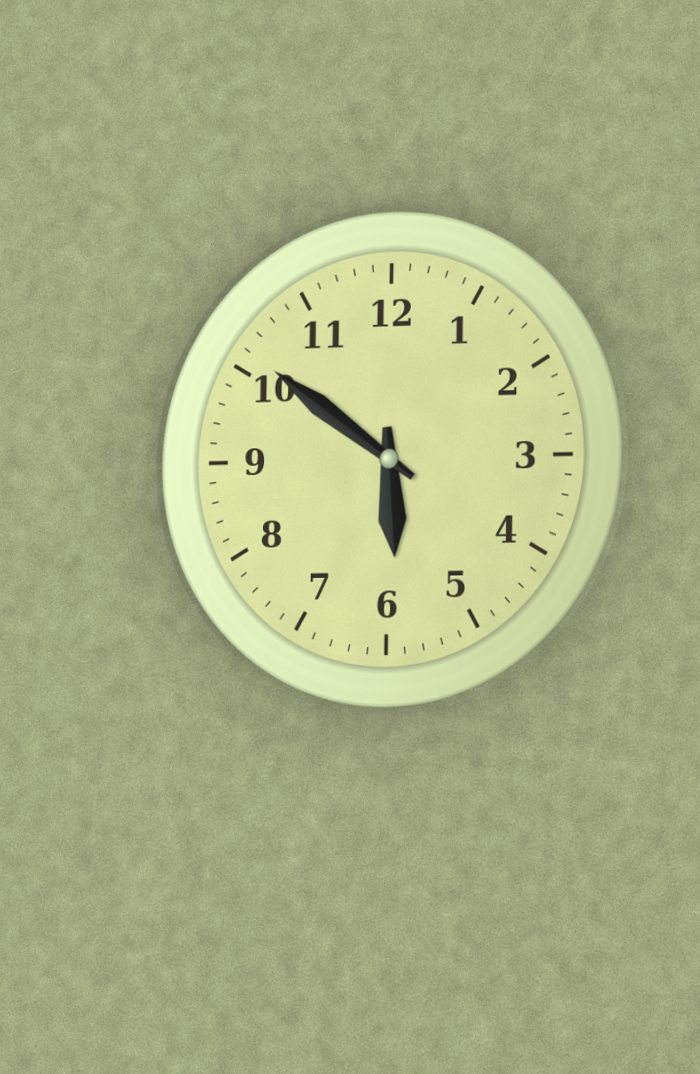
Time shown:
{"hour": 5, "minute": 51}
